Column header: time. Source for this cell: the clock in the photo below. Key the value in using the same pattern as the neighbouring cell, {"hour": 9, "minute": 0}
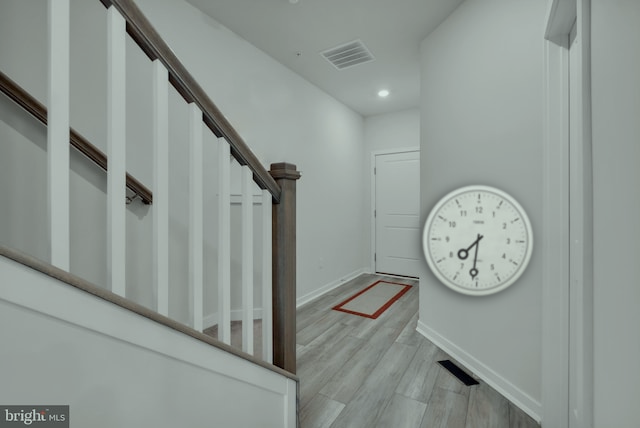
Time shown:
{"hour": 7, "minute": 31}
